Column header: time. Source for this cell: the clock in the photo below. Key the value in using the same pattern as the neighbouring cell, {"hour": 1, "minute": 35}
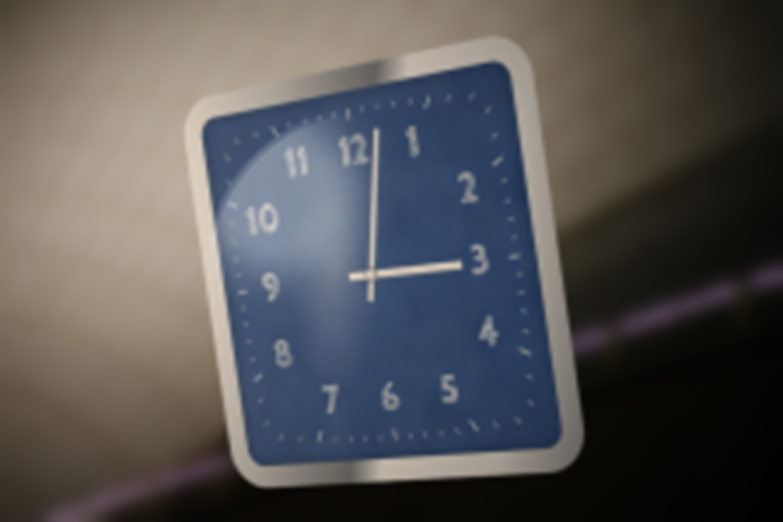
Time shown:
{"hour": 3, "minute": 2}
